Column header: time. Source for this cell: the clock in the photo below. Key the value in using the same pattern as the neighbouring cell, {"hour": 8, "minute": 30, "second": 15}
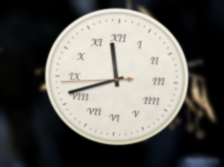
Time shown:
{"hour": 11, "minute": 41, "second": 44}
